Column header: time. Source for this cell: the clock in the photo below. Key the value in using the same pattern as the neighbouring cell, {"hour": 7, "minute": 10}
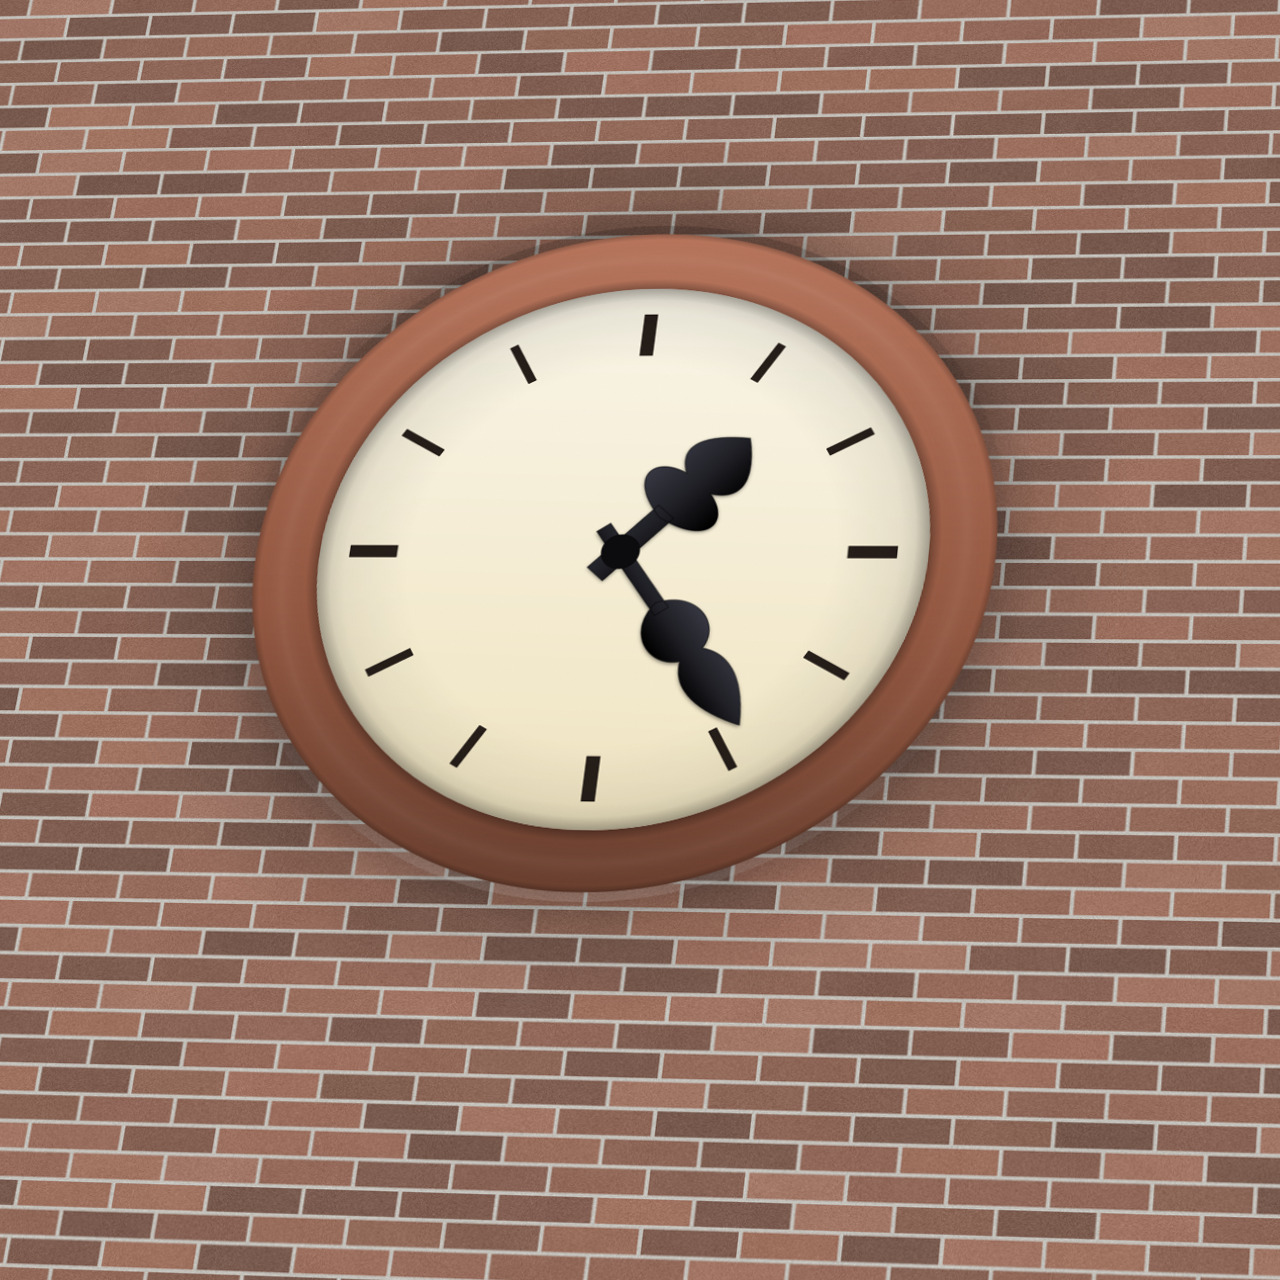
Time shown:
{"hour": 1, "minute": 24}
